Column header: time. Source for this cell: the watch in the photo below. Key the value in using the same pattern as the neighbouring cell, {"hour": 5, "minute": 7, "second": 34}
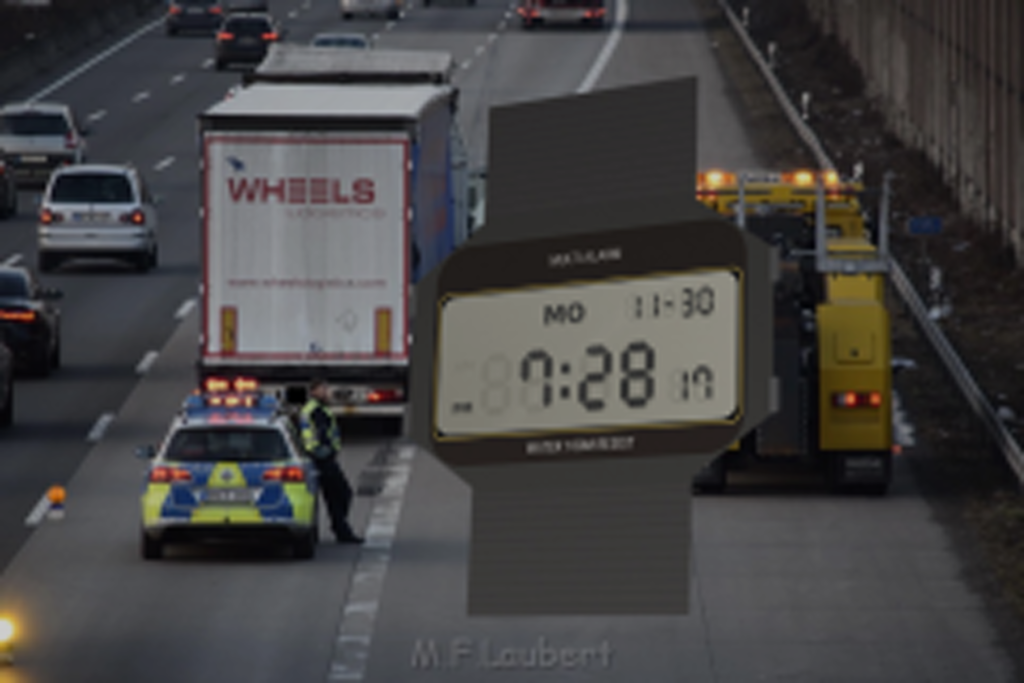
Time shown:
{"hour": 7, "minute": 28, "second": 17}
